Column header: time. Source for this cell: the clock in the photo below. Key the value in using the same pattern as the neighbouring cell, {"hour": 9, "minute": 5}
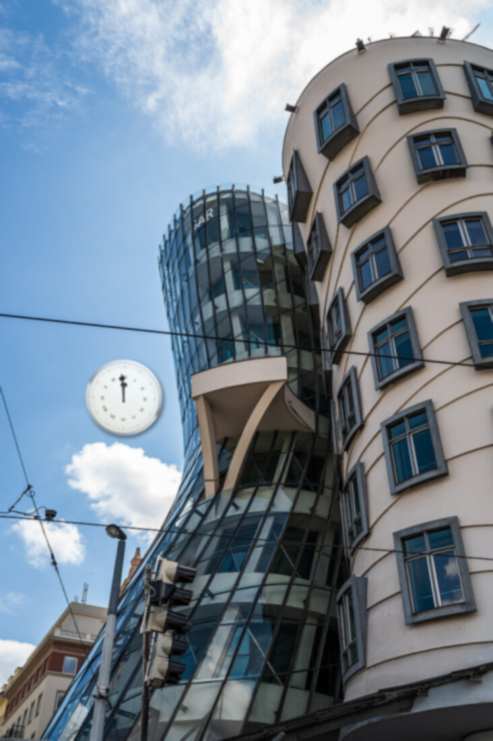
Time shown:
{"hour": 11, "minute": 59}
